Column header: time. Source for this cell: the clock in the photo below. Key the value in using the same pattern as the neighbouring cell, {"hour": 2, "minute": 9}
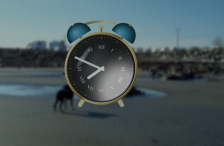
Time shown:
{"hour": 7, "minute": 49}
